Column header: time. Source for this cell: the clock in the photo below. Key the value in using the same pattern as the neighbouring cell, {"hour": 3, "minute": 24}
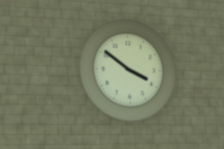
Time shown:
{"hour": 3, "minute": 51}
